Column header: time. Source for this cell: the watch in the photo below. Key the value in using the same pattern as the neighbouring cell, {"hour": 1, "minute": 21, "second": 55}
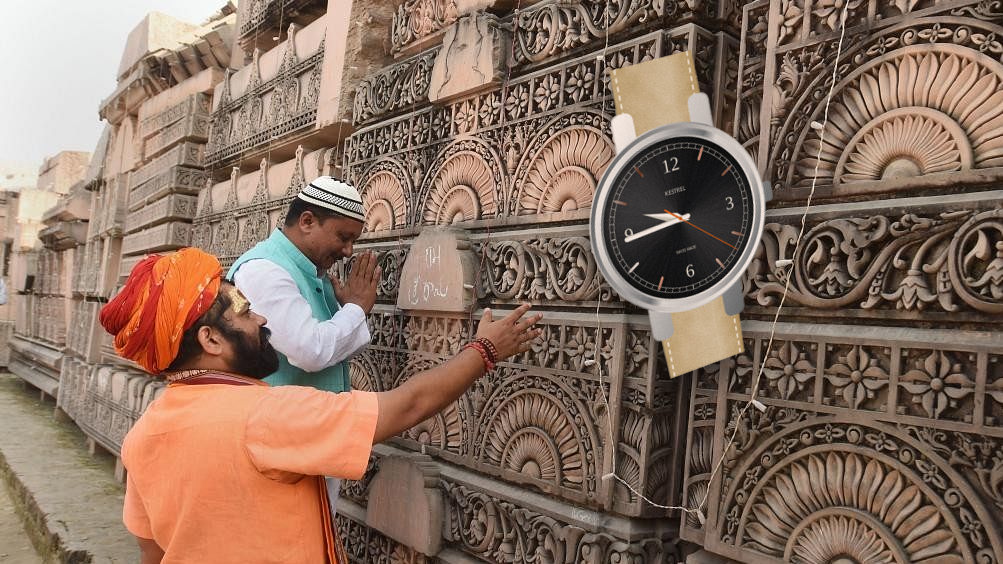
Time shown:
{"hour": 9, "minute": 44, "second": 22}
